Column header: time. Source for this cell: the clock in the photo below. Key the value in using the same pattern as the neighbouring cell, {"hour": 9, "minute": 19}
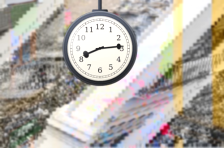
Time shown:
{"hour": 8, "minute": 14}
